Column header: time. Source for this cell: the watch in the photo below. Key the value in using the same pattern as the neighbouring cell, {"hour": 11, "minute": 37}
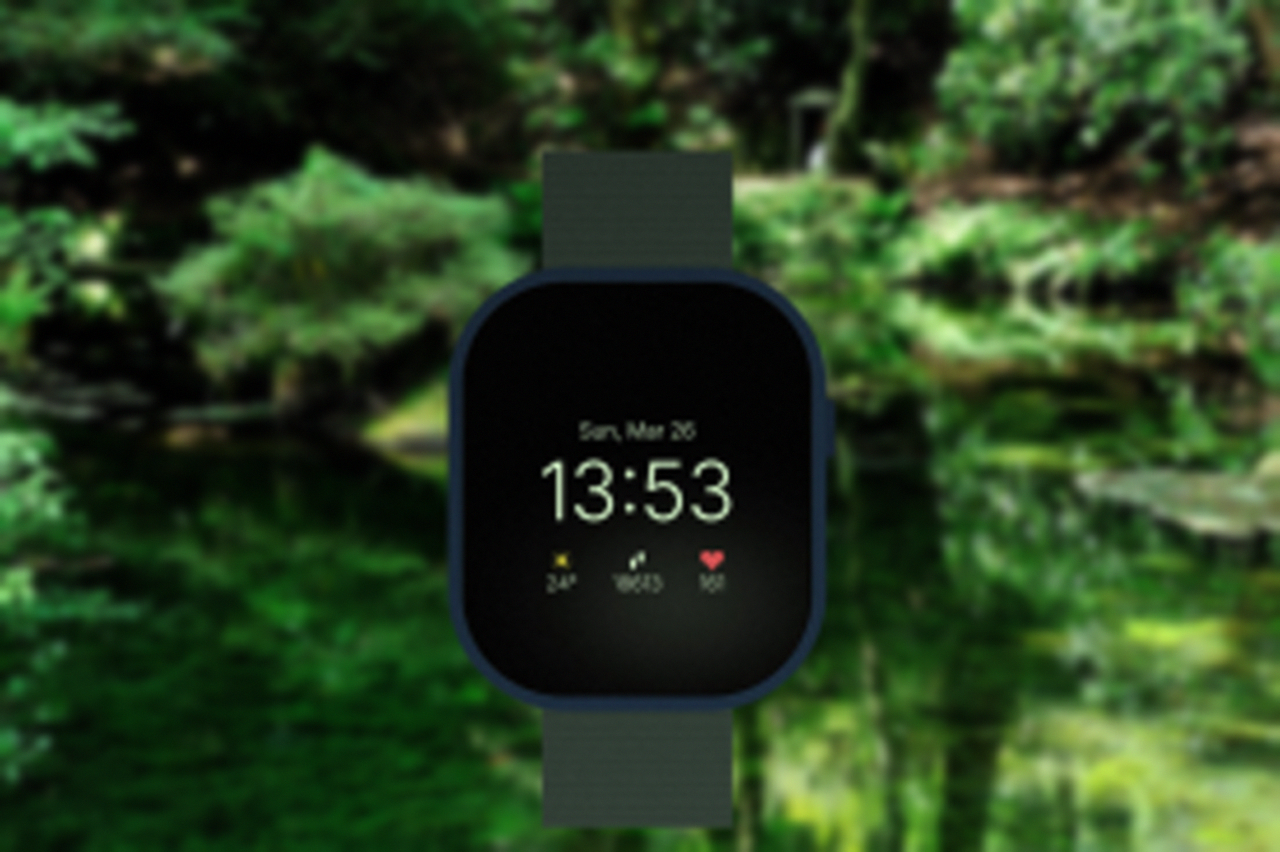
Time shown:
{"hour": 13, "minute": 53}
